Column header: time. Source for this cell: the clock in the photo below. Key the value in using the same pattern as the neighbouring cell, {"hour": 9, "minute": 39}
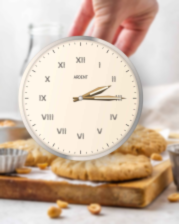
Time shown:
{"hour": 2, "minute": 15}
